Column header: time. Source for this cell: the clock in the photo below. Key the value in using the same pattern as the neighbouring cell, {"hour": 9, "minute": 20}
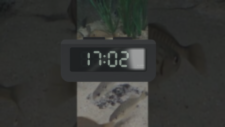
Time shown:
{"hour": 17, "minute": 2}
